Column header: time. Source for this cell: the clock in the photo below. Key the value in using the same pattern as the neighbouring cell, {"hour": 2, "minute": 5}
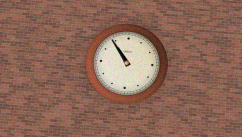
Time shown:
{"hour": 10, "minute": 54}
